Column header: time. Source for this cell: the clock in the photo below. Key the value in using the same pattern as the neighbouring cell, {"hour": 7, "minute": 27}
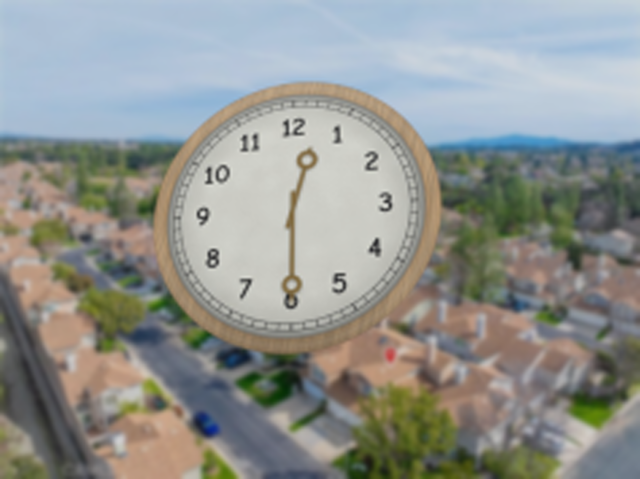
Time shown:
{"hour": 12, "minute": 30}
